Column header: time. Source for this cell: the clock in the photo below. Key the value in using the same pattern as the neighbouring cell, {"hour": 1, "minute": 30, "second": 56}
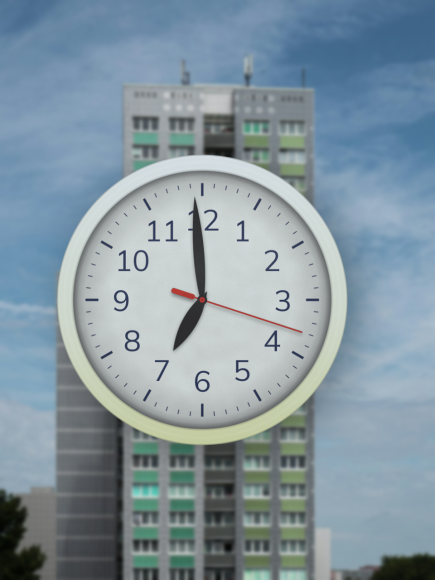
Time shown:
{"hour": 6, "minute": 59, "second": 18}
